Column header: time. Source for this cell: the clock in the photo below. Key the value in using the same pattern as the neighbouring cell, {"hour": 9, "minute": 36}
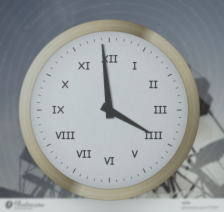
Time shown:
{"hour": 3, "minute": 59}
